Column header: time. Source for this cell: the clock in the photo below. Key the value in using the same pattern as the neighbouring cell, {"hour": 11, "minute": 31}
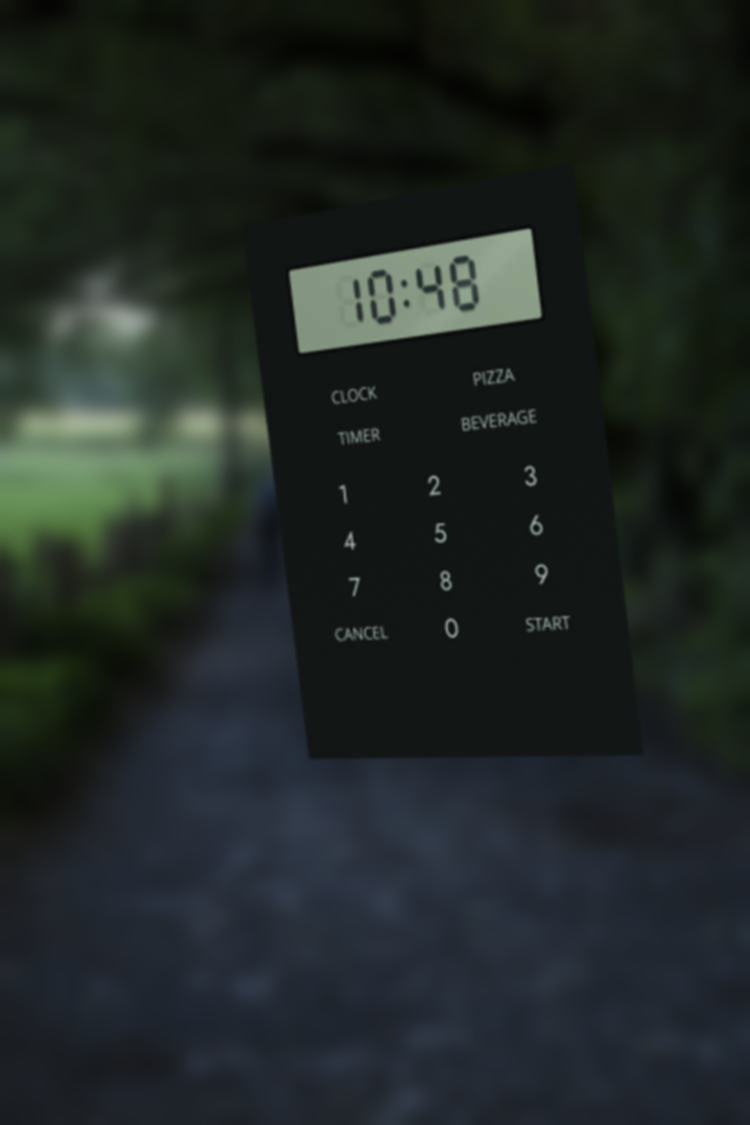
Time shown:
{"hour": 10, "minute": 48}
